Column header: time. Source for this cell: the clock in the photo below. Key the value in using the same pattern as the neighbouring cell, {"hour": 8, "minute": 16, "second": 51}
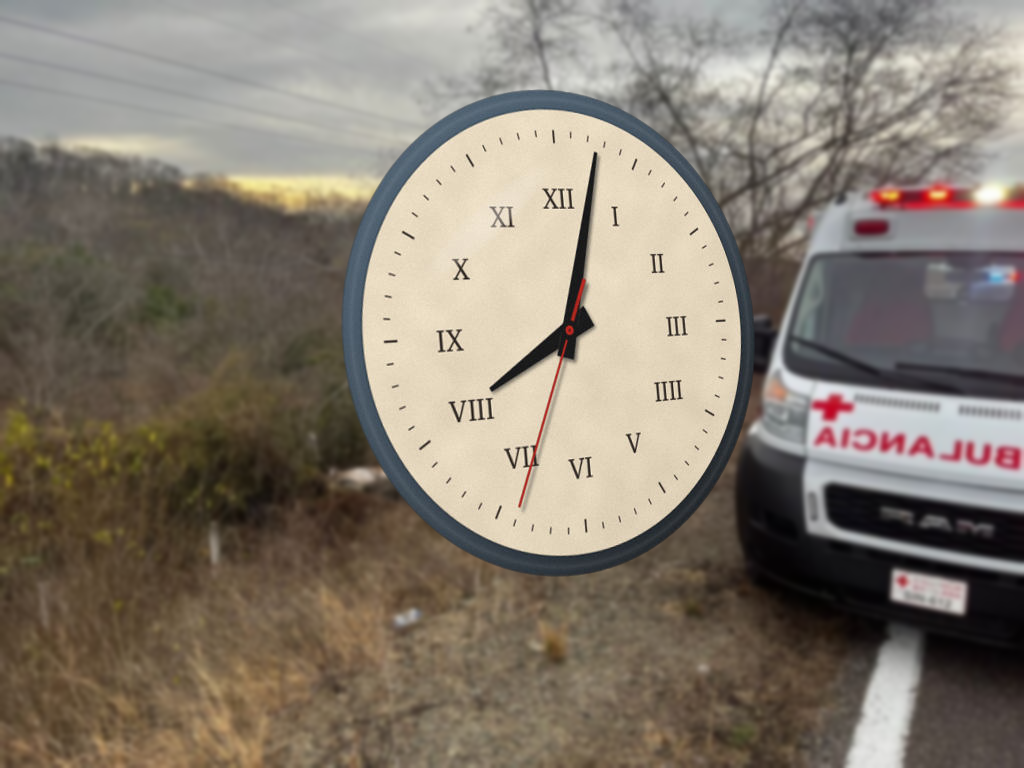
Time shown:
{"hour": 8, "minute": 2, "second": 34}
